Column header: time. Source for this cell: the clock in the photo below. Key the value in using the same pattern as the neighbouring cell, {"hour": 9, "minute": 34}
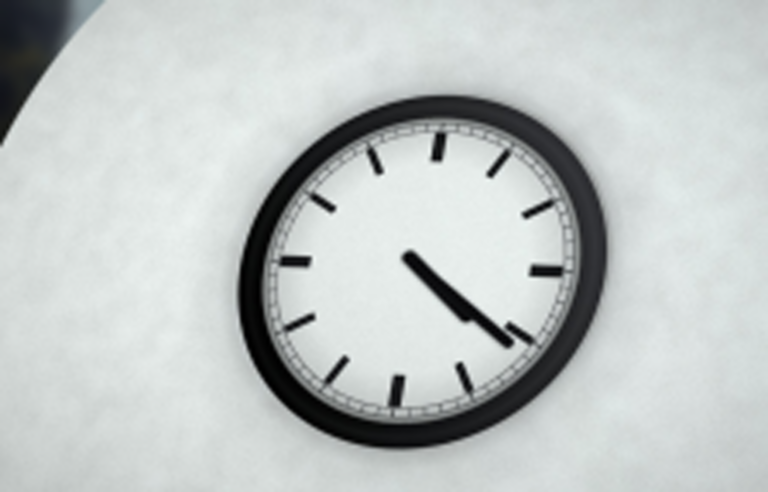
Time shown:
{"hour": 4, "minute": 21}
